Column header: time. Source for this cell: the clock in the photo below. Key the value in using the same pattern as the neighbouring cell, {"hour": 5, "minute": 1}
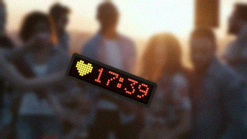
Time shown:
{"hour": 17, "minute": 39}
